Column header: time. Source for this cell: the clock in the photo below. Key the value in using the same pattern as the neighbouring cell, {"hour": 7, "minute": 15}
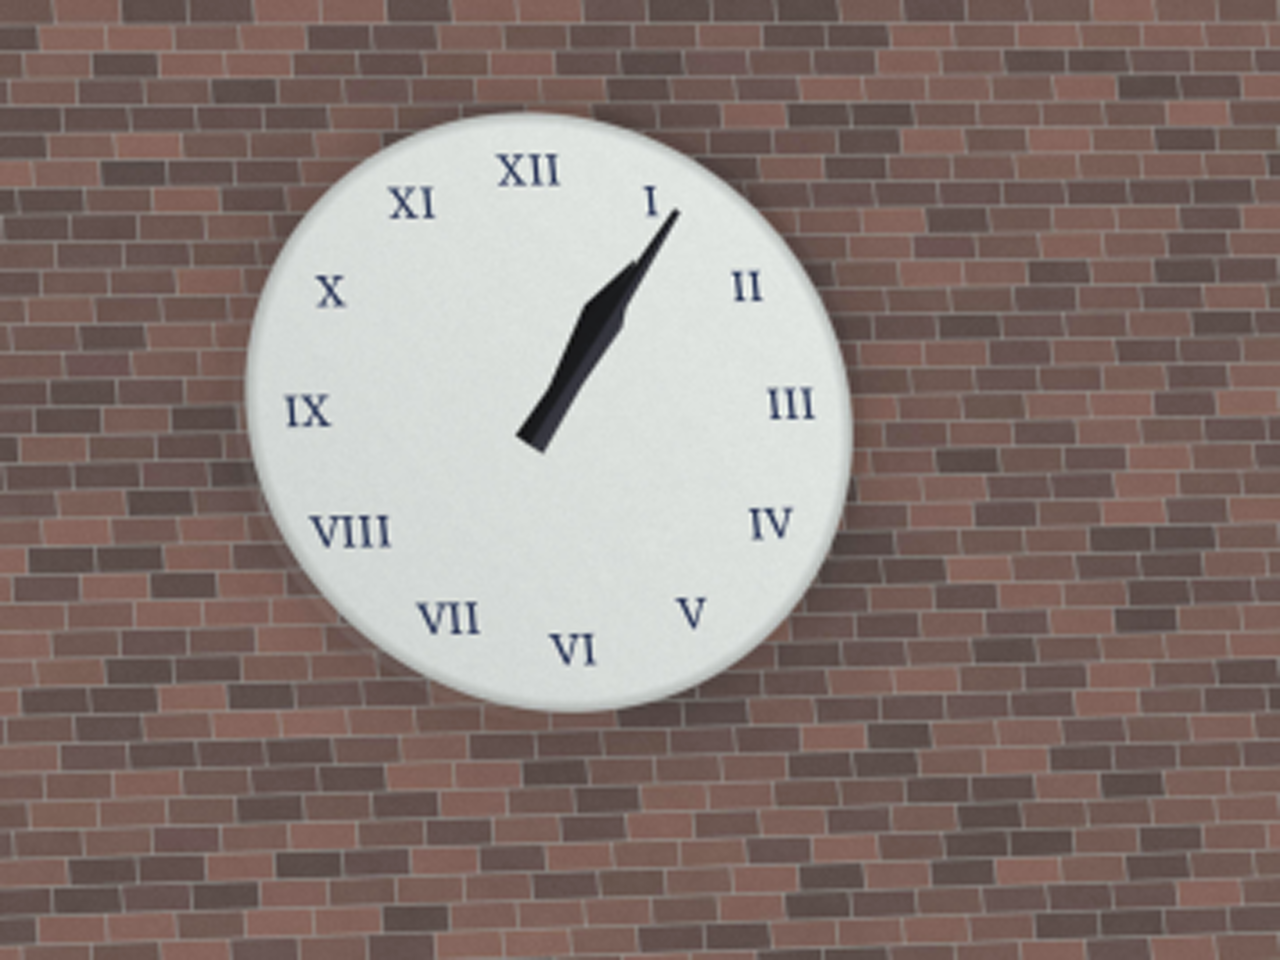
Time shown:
{"hour": 1, "minute": 6}
